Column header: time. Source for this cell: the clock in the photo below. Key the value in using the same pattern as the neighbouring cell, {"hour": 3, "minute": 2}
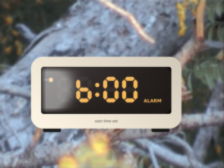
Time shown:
{"hour": 6, "minute": 0}
